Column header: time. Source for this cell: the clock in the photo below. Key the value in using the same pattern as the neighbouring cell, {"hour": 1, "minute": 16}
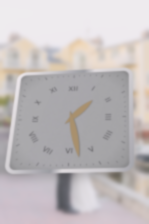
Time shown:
{"hour": 1, "minute": 28}
